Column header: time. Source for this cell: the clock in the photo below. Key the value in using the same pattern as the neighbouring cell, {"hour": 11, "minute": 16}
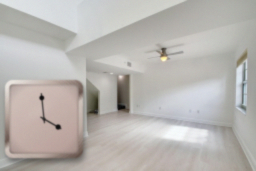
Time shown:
{"hour": 3, "minute": 59}
